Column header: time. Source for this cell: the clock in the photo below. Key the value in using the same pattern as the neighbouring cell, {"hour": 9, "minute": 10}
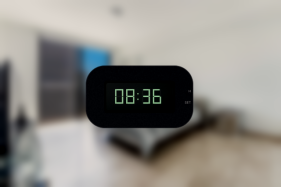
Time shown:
{"hour": 8, "minute": 36}
